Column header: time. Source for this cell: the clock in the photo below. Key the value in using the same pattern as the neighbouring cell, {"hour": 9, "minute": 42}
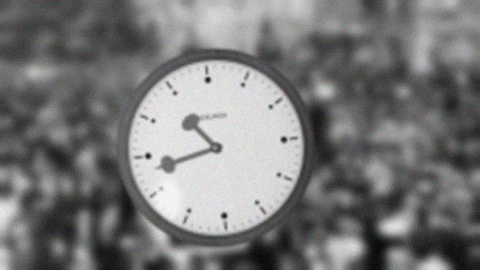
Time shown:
{"hour": 10, "minute": 43}
